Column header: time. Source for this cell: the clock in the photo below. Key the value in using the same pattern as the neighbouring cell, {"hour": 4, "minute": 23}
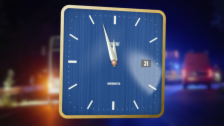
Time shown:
{"hour": 11, "minute": 57}
